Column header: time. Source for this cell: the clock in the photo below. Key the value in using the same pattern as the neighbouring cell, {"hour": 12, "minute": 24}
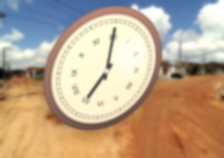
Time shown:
{"hour": 7, "minute": 0}
